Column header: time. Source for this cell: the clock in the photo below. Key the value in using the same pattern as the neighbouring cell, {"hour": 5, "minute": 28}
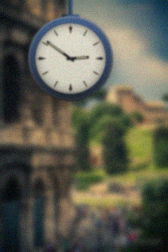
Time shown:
{"hour": 2, "minute": 51}
